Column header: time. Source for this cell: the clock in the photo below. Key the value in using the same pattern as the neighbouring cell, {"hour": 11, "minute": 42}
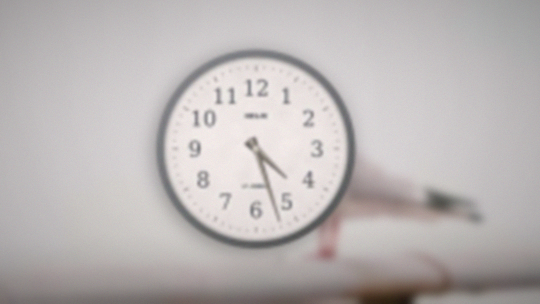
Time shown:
{"hour": 4, "minute": 27}
